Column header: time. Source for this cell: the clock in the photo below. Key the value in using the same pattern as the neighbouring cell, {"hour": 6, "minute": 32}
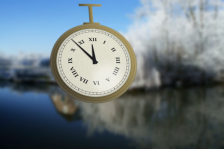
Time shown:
{"hour": 11, "minute": 53}
